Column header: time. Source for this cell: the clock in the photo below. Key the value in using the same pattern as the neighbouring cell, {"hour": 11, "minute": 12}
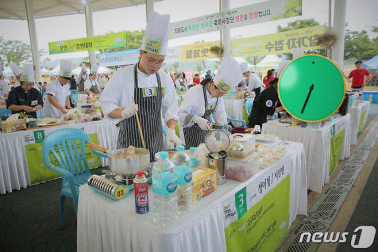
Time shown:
{"hour": 6, "minute": 33}
